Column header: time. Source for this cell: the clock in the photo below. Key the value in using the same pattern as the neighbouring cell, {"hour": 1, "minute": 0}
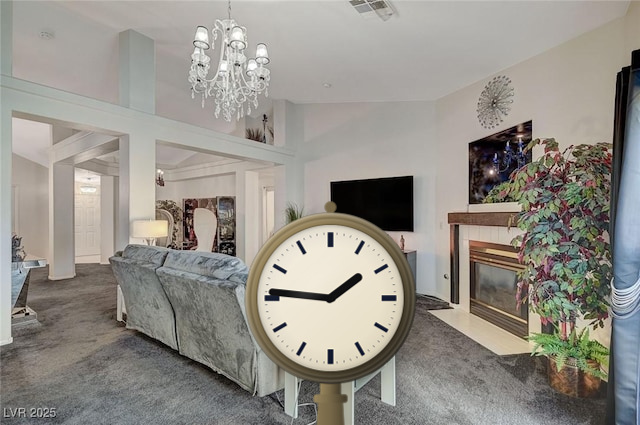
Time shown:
{"hour": 1, "minute": 46}
